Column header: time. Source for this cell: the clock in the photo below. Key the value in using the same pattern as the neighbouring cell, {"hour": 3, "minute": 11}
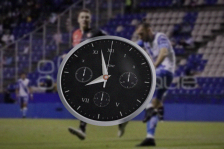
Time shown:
{"hour": 7, "minute": 57}
